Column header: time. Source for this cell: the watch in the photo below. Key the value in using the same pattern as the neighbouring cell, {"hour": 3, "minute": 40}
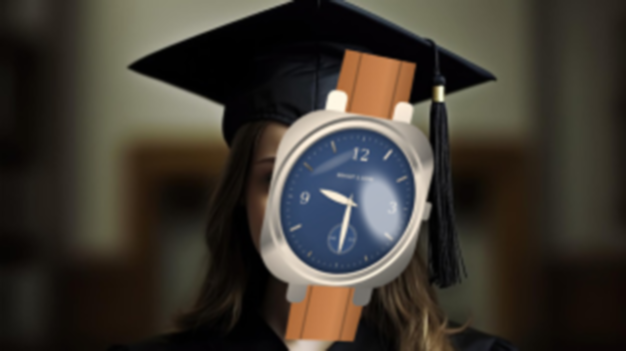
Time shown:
{"hour": 9, "minute": 30}
